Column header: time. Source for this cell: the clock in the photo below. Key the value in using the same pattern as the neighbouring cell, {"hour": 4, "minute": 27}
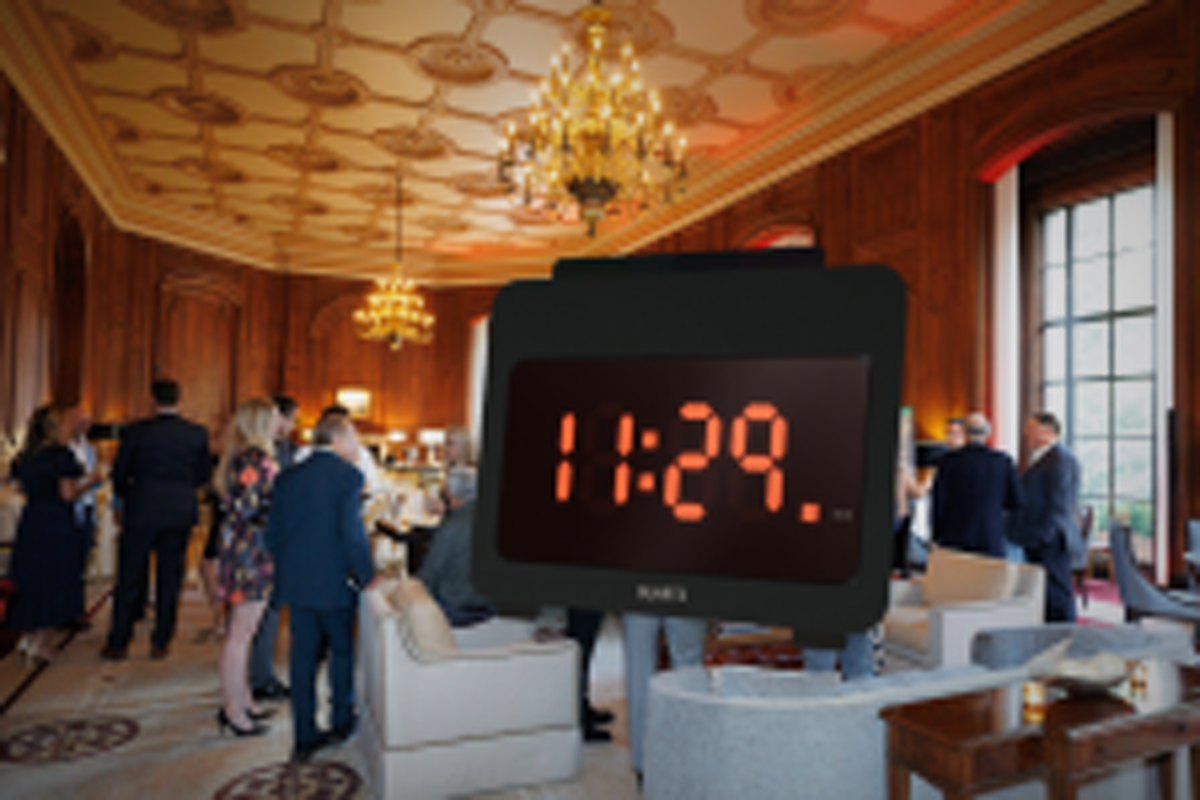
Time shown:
{"hour": 11, "minute": 29}
